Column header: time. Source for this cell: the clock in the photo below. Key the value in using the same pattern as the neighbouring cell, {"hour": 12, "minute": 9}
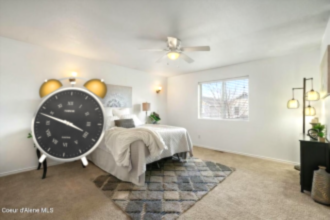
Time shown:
{"hour": 3, "minute": 48}
